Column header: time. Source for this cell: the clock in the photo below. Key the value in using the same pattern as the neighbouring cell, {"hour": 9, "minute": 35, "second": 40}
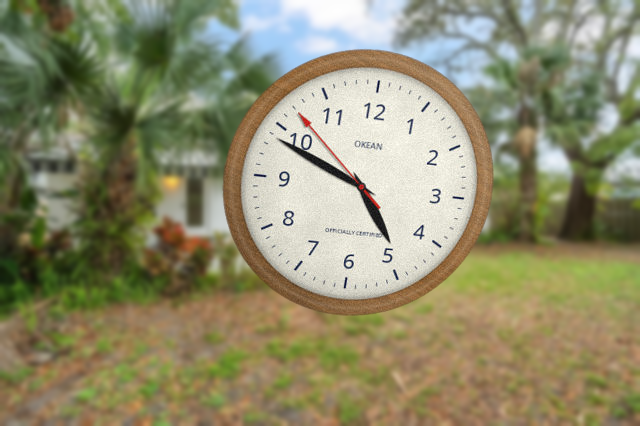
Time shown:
{"hour": 4, "minute": 48, "second": 52}
